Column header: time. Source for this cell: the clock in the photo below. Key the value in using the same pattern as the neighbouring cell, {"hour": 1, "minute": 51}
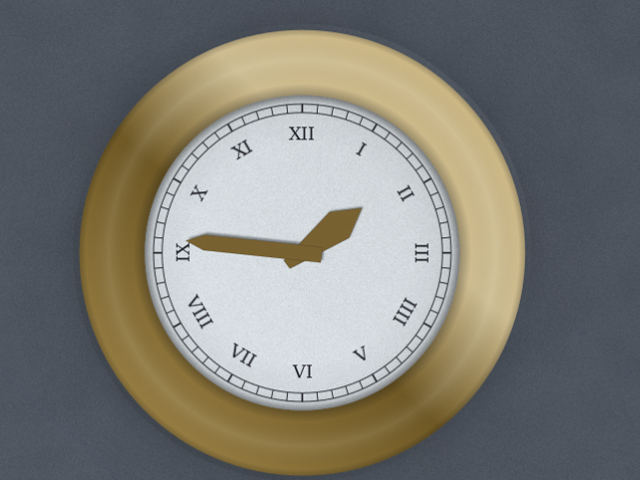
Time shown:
{"hour": 1, "minute": 46}
